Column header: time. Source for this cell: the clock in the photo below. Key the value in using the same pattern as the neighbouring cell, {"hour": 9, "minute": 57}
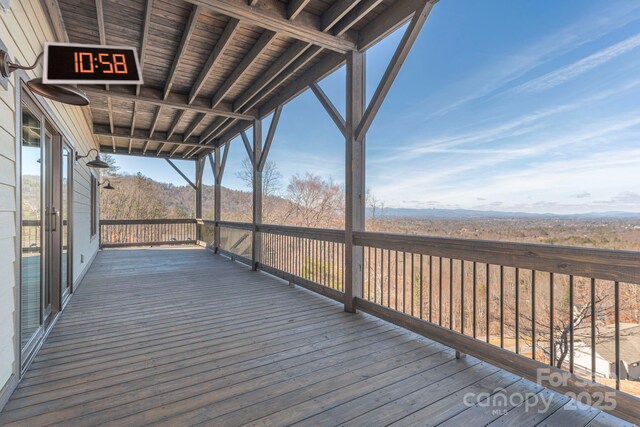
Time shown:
{"hour": 10, "minute": 58}
